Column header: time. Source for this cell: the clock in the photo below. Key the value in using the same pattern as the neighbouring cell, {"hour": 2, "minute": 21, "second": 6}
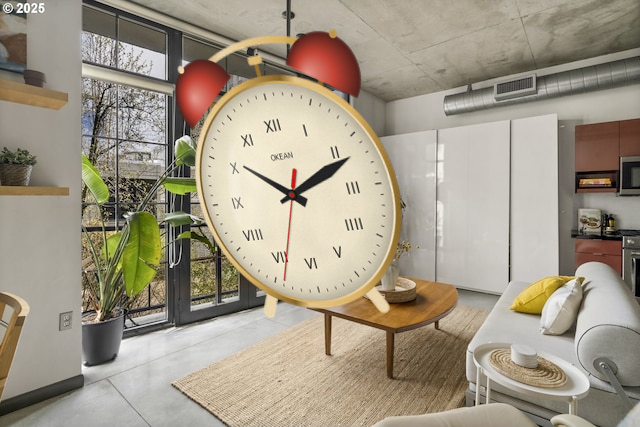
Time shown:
{"hour": 10, "minute": 11, "second": 34}
